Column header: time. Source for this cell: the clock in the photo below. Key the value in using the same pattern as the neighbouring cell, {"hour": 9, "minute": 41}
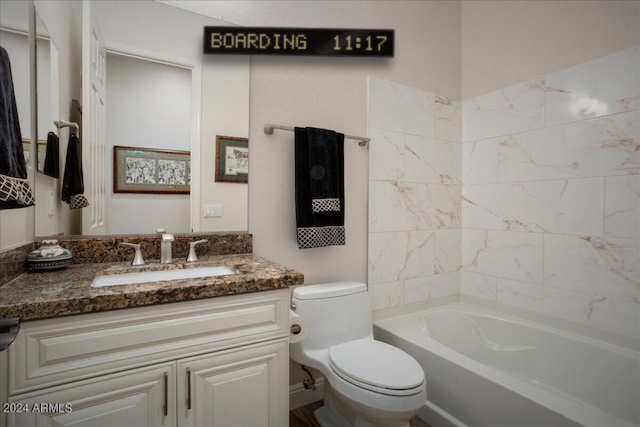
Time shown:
{"hour": 11, "minute": 17}
